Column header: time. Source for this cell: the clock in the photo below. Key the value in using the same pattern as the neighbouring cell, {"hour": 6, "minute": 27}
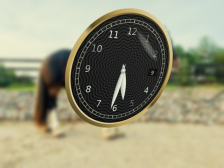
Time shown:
{"hour": 5, "minute": 31}
